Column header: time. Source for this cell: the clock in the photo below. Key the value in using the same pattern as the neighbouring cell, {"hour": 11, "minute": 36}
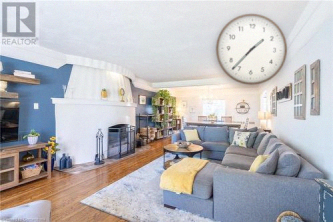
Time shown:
{"hour": 1, "minute": 37}
